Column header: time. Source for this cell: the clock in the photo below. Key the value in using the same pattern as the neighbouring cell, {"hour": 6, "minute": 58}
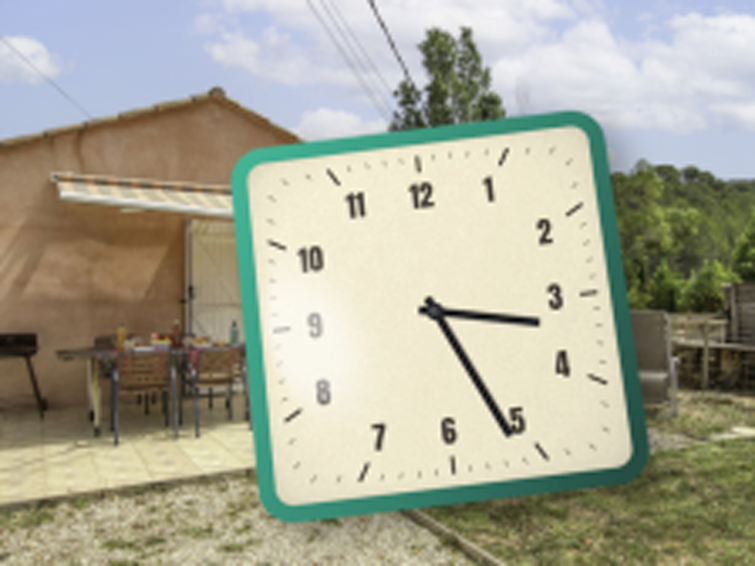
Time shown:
{"hour": 3, "minute": 26}
